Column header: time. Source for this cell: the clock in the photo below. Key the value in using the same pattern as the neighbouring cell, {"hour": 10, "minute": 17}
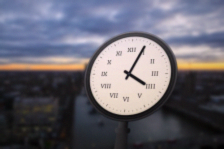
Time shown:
{"hour": 4, "minute": 4}
